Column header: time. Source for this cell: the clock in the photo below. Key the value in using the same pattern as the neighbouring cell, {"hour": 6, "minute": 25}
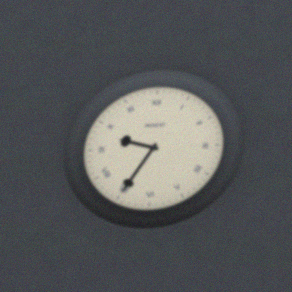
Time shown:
{"hour": 9, "minute": 35}
